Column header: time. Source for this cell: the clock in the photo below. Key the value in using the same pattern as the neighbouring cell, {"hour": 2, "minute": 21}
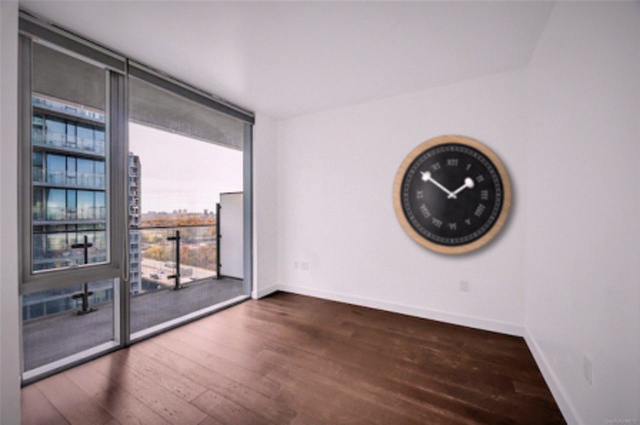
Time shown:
{"hour": 1, "minute": 51}
